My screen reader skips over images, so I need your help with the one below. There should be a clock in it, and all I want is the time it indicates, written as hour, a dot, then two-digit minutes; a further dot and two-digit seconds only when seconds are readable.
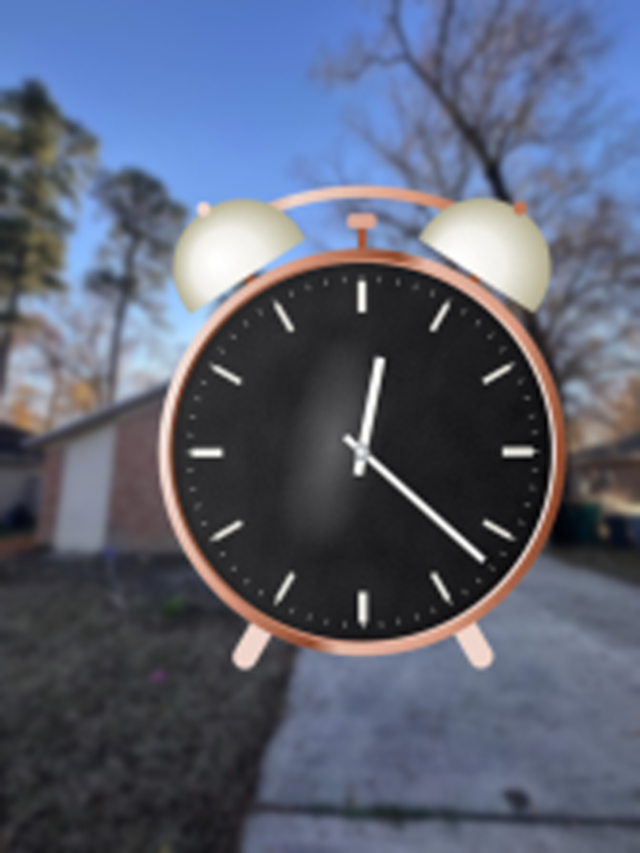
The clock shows 12.22
